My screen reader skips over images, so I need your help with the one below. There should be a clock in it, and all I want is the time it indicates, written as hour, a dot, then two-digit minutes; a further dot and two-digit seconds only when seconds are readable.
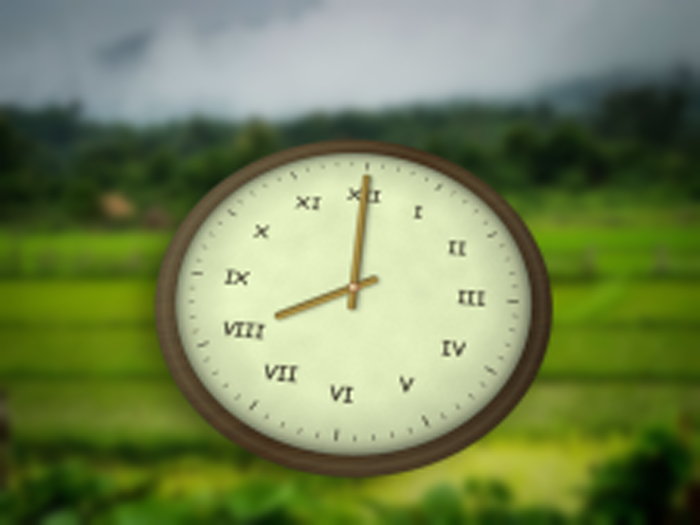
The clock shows 8.00
